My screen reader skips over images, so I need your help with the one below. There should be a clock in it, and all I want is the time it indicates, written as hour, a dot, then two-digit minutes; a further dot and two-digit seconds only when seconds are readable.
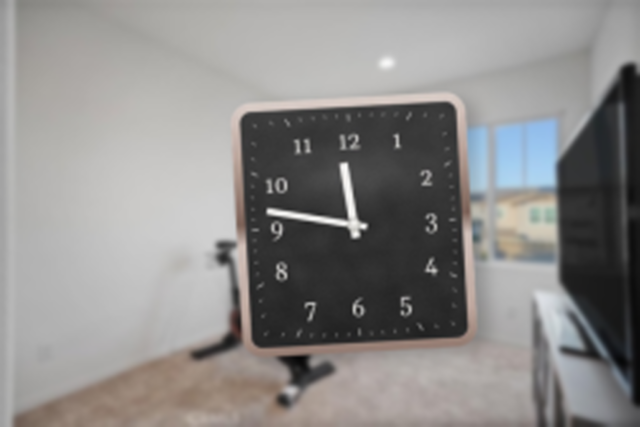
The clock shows 11.47
